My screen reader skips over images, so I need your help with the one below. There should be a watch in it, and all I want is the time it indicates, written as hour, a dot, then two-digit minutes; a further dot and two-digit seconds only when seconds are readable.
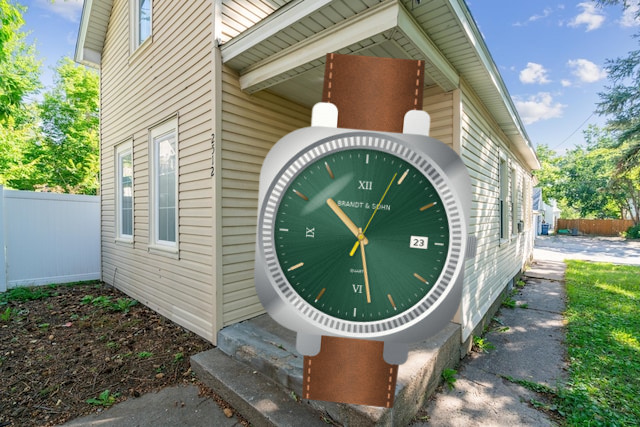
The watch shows 10.28.04
